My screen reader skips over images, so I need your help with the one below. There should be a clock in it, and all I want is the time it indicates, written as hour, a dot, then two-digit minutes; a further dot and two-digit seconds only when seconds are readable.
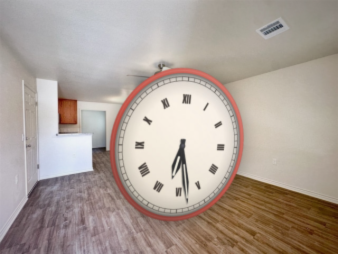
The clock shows 6.28
